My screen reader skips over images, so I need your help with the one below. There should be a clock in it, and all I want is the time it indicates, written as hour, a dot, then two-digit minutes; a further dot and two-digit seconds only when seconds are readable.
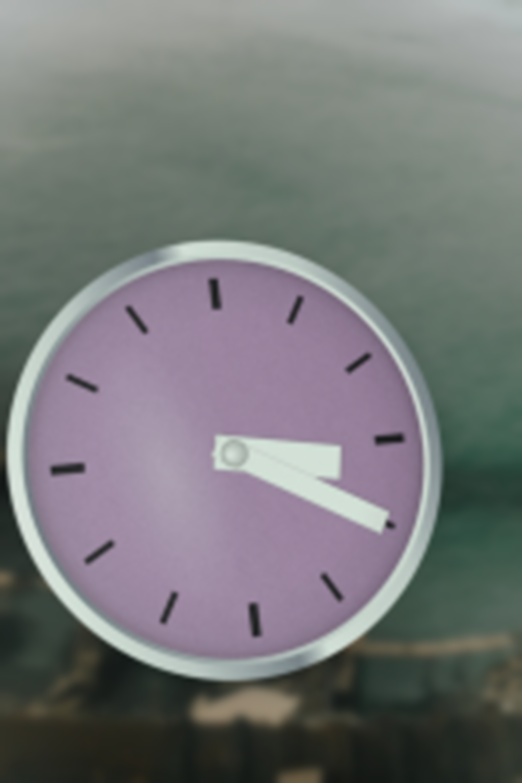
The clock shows 3.20
